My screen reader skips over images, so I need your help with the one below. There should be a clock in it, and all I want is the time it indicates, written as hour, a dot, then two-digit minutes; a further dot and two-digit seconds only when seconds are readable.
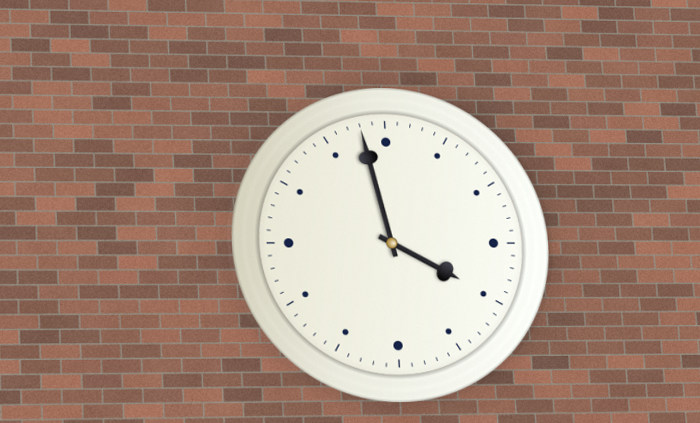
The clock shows 3.58
